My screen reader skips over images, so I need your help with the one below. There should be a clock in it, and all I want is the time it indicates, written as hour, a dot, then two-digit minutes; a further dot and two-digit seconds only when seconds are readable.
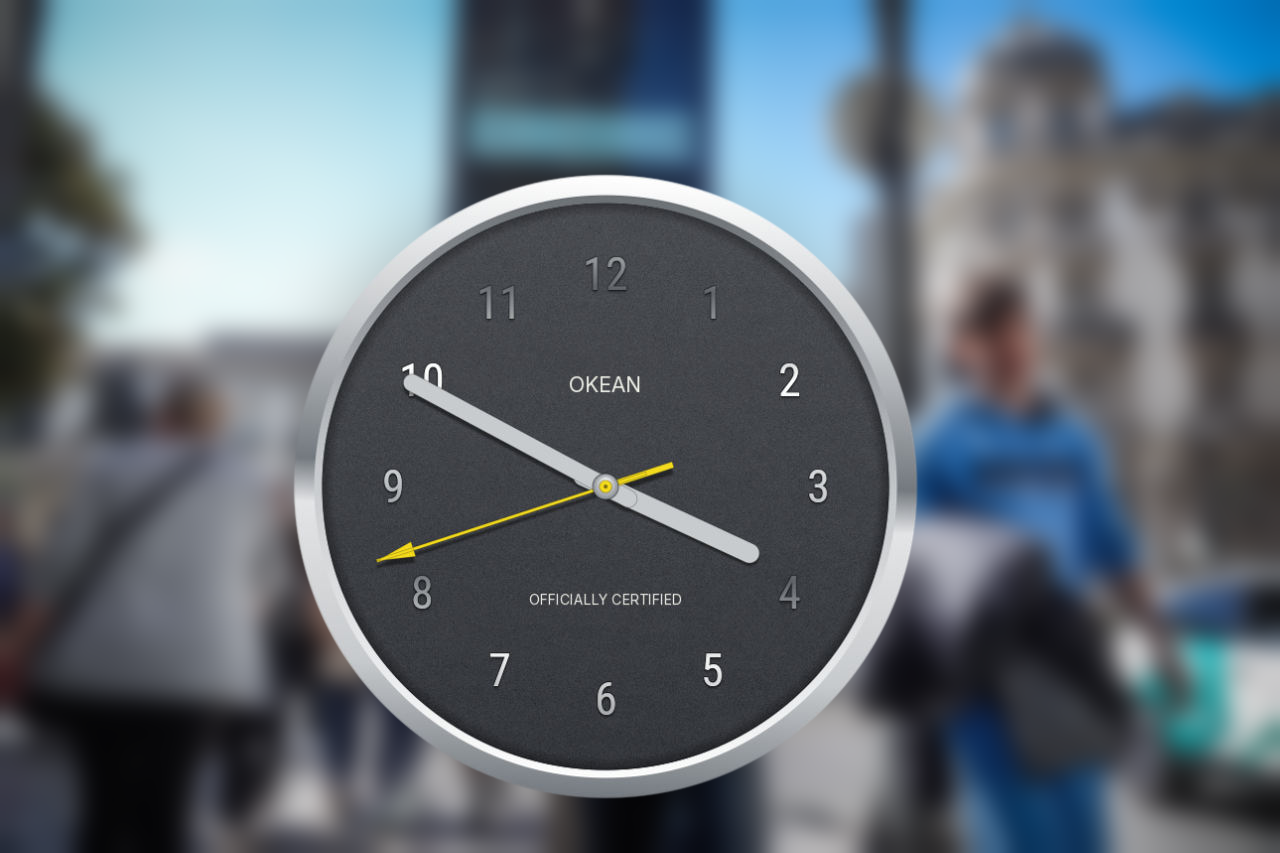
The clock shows 3.49.42
